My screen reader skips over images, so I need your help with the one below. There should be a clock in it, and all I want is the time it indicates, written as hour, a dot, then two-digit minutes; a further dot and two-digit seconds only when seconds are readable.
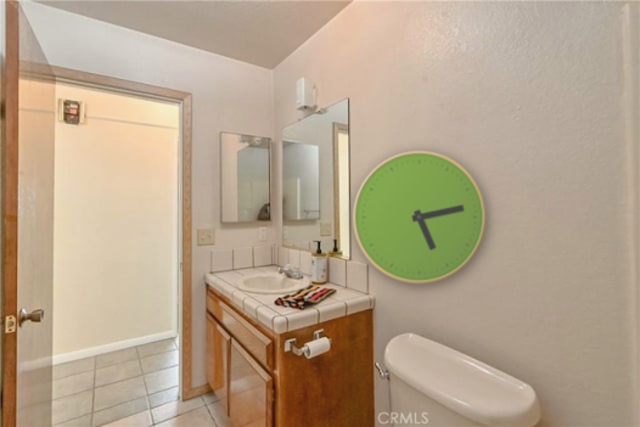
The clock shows 5.13
